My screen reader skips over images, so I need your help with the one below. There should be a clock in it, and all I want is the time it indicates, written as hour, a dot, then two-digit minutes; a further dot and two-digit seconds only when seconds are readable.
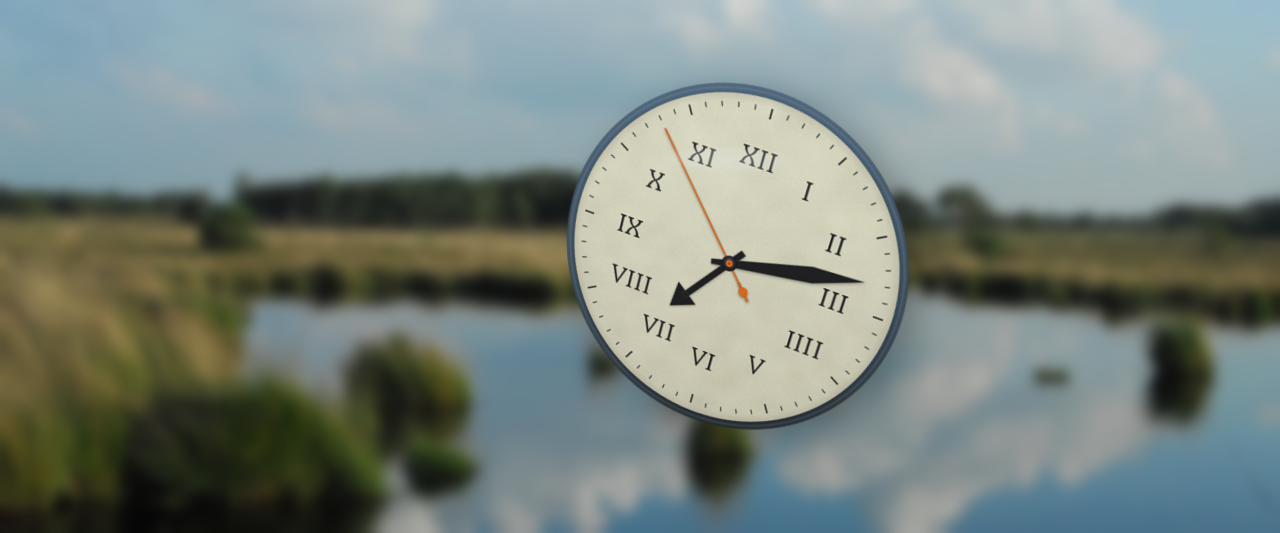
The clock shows 7.12.53
